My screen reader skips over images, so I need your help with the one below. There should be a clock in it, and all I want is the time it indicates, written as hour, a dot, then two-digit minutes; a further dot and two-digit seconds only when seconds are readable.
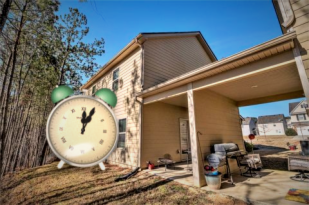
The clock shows 12.04
